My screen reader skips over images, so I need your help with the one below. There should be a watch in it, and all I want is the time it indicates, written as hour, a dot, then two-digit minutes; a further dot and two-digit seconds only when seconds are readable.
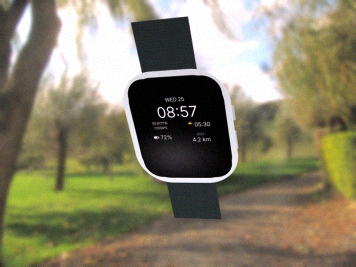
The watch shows 8.57
